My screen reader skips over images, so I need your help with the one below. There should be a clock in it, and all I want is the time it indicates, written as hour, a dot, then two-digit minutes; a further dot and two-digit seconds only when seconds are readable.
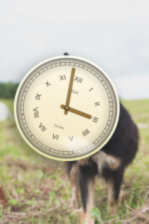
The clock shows 2.58
